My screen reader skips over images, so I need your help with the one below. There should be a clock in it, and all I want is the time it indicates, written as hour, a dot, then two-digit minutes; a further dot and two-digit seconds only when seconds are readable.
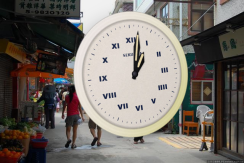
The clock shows 1.02
